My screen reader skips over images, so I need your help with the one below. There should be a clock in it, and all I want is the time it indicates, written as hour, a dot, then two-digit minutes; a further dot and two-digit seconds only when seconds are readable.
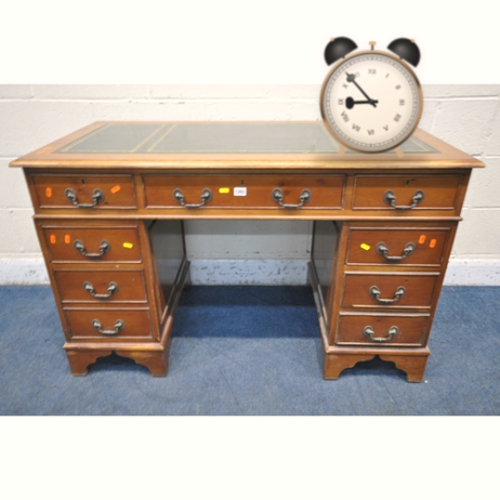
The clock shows 8.53
